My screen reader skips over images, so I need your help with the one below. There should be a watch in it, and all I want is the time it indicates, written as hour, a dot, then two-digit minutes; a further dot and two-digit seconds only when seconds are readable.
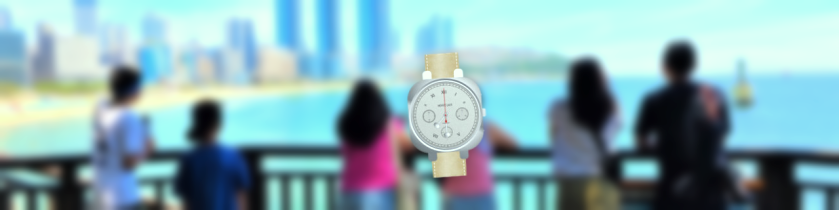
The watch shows 7.30
